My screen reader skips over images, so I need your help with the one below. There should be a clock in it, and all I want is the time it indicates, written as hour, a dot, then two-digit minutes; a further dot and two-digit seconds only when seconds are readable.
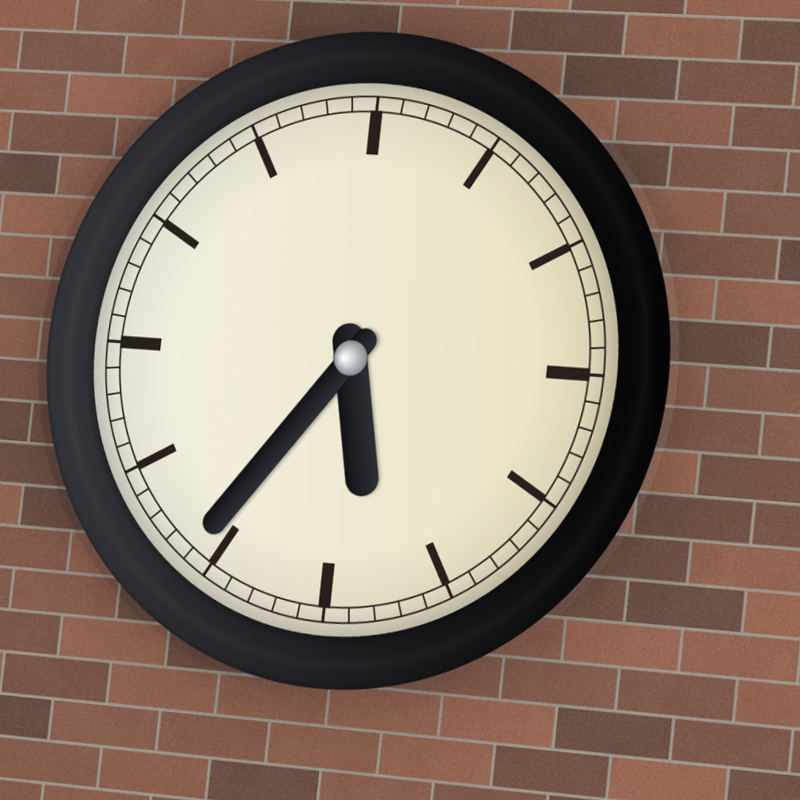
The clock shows 5.36
